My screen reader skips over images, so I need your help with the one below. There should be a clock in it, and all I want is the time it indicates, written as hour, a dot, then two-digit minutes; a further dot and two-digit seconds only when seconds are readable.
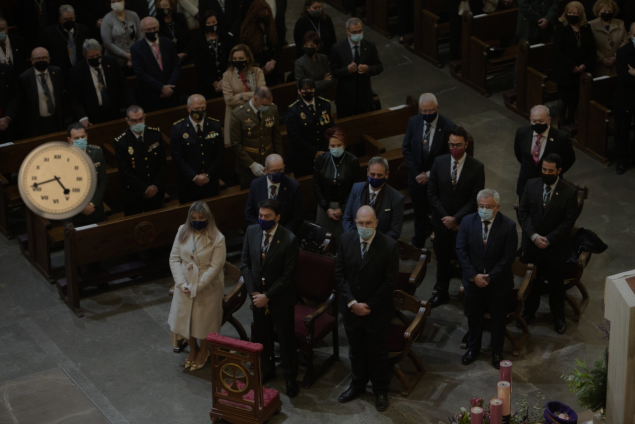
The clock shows 4.42
